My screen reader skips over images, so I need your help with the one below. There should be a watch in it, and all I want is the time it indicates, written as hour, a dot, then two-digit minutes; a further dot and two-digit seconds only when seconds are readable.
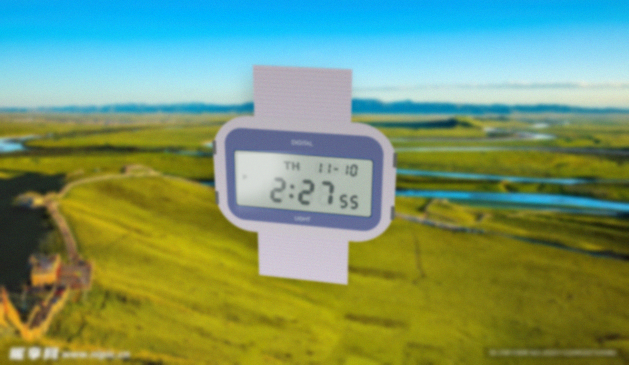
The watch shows 2.27.55
